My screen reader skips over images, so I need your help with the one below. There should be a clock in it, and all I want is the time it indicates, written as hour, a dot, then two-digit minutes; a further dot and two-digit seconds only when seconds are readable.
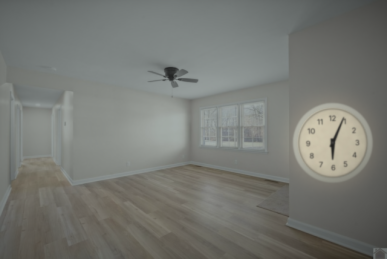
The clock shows 6.04
